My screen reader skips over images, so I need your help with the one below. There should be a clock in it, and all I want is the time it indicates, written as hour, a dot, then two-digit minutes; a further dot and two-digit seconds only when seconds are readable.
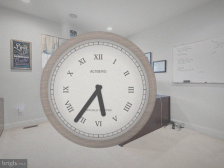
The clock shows 5.36
